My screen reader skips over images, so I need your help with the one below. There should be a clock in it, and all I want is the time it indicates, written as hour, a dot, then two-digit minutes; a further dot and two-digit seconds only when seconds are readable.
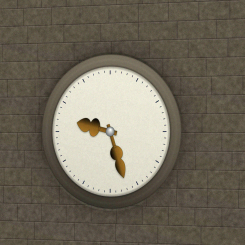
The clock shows 9.27
